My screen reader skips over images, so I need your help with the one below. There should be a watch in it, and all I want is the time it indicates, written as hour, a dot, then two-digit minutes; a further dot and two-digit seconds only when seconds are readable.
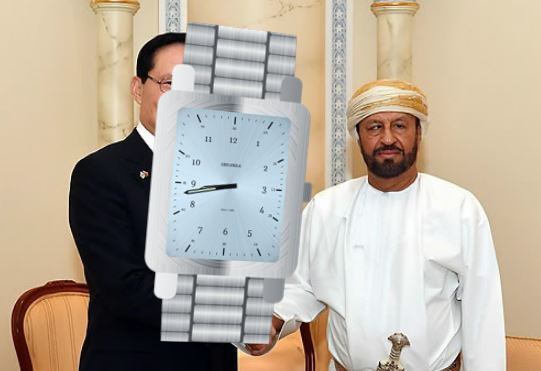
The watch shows 8.43
